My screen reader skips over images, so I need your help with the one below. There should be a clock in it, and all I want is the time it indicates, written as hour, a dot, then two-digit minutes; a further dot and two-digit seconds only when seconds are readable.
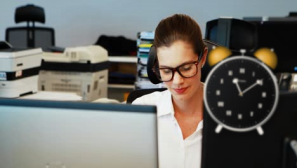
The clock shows 11.09
